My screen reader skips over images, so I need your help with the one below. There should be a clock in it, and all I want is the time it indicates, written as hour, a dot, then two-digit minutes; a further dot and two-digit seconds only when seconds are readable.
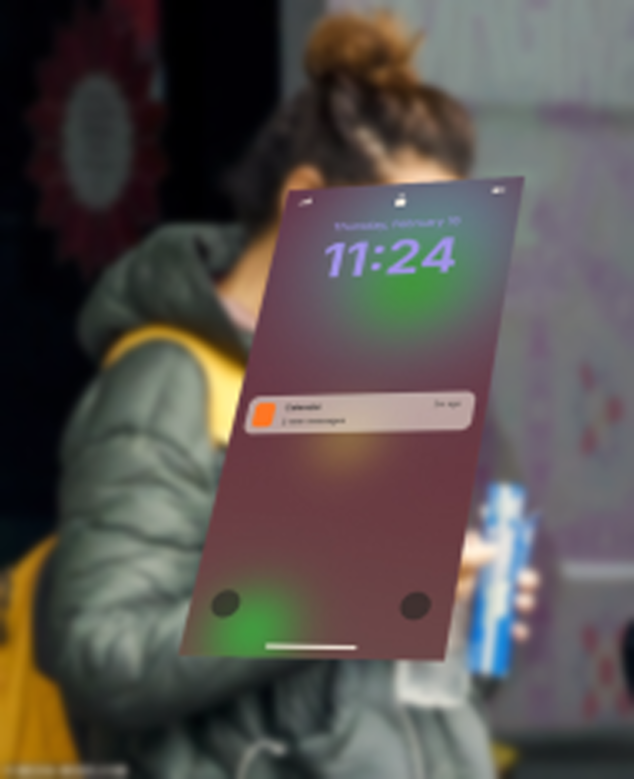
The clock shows 11.24
